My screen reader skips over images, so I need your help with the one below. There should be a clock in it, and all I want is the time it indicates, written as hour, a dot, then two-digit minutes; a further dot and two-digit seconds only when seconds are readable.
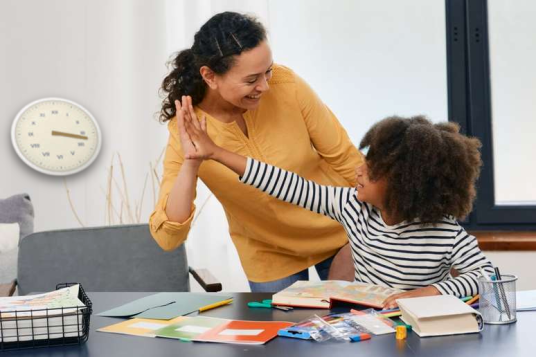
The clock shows 3.17
